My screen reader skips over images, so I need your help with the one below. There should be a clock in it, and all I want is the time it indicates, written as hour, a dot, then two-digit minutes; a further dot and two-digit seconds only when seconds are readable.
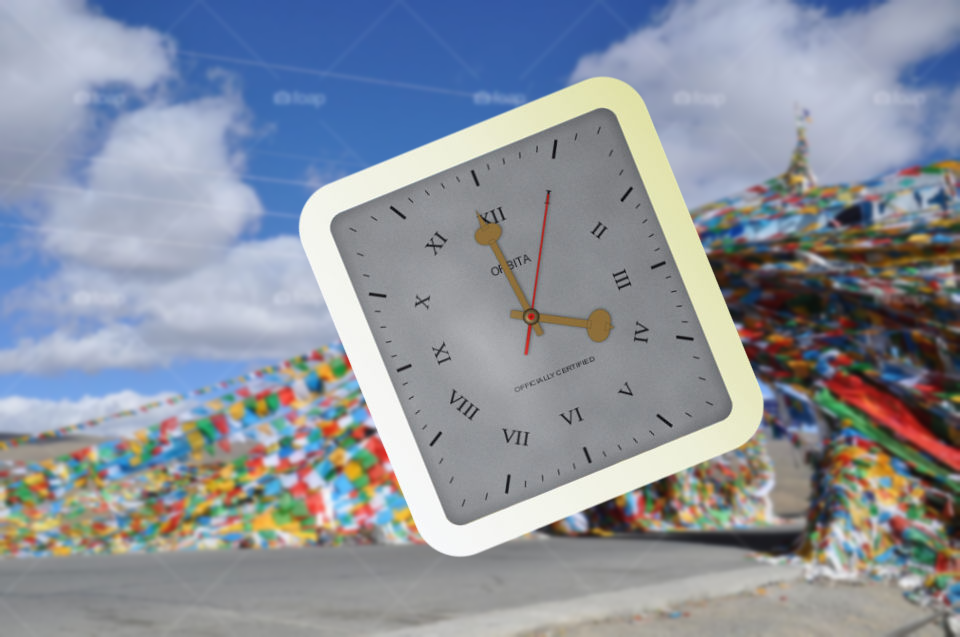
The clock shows 3.59.05
